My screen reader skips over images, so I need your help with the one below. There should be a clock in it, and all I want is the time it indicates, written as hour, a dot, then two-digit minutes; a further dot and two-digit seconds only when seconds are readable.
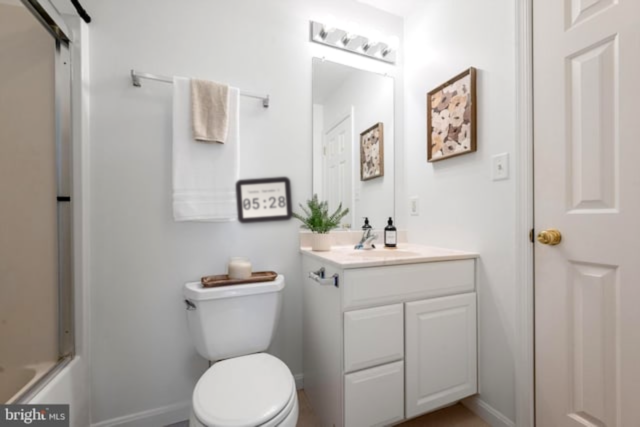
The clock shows 5.28
